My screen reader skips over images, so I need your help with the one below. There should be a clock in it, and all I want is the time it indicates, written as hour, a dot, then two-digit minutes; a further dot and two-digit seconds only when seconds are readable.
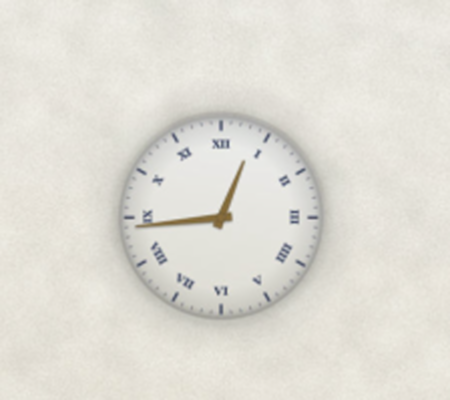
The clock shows 12.44
